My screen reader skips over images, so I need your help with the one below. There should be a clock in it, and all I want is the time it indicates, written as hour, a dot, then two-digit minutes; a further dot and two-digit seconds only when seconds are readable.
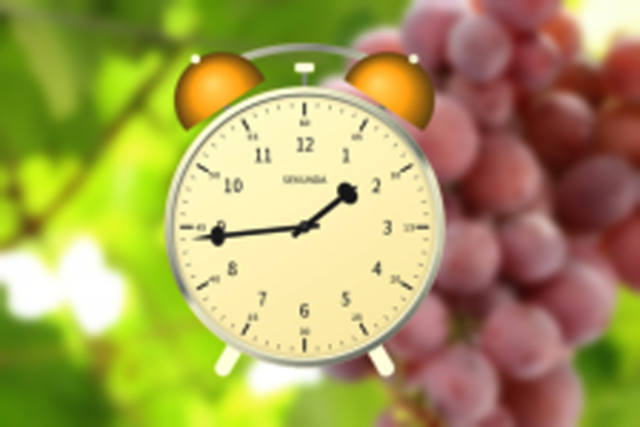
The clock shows 1.44
